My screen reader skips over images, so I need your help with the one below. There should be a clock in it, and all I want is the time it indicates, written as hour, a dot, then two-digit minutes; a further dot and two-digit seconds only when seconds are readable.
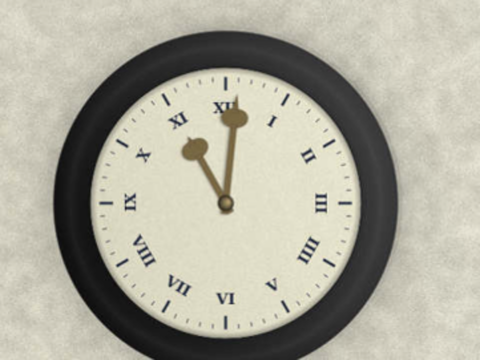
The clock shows 11.01
